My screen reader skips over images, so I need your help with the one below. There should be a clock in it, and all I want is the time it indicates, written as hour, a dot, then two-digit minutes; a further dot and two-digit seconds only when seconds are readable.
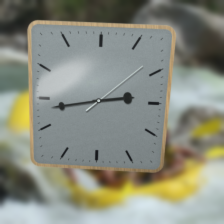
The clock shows 2.43.08
